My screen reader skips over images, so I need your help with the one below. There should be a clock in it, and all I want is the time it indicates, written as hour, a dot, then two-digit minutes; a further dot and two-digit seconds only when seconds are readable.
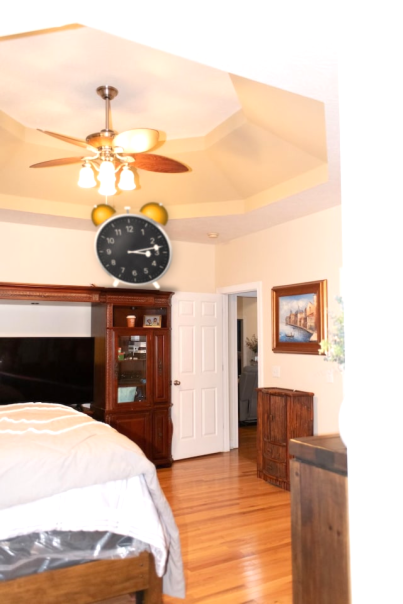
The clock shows 3.13
